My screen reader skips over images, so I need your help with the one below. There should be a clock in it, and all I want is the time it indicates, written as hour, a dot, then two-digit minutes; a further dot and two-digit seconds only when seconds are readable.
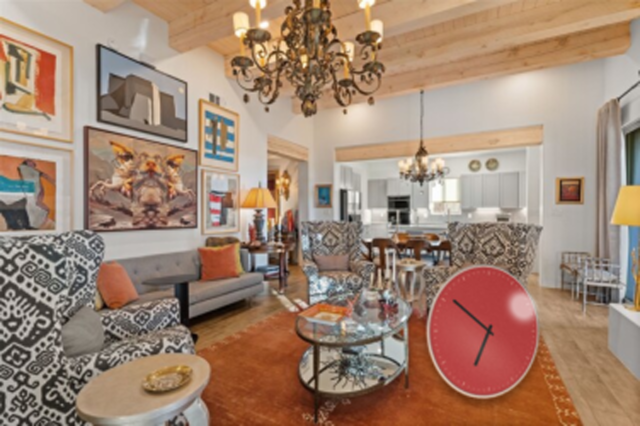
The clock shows 6.51
